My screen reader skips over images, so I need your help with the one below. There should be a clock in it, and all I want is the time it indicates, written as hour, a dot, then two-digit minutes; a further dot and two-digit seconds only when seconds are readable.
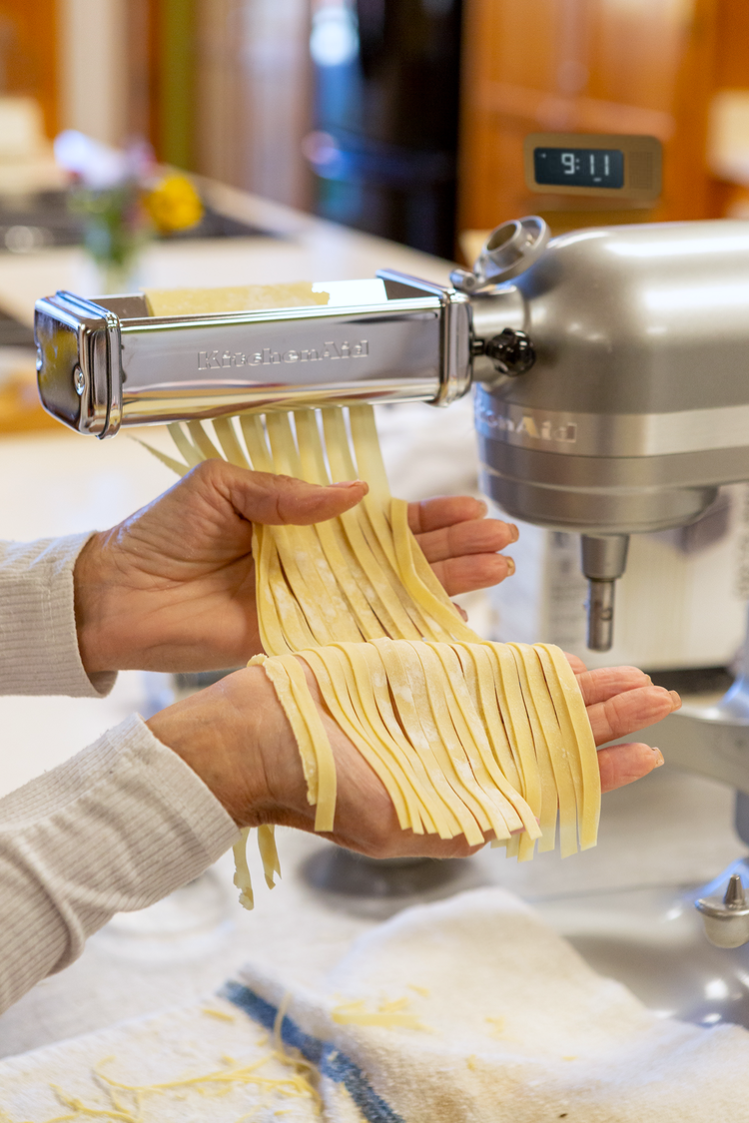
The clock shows 9.11
